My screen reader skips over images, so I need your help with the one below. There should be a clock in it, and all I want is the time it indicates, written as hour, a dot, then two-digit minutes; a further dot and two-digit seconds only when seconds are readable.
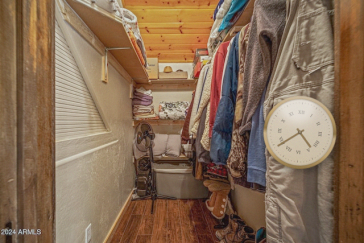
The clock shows 4.39
